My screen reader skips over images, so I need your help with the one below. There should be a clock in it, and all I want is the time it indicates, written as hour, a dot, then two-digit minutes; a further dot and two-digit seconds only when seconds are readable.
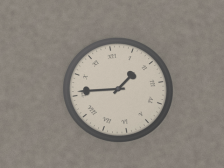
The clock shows 1.46
